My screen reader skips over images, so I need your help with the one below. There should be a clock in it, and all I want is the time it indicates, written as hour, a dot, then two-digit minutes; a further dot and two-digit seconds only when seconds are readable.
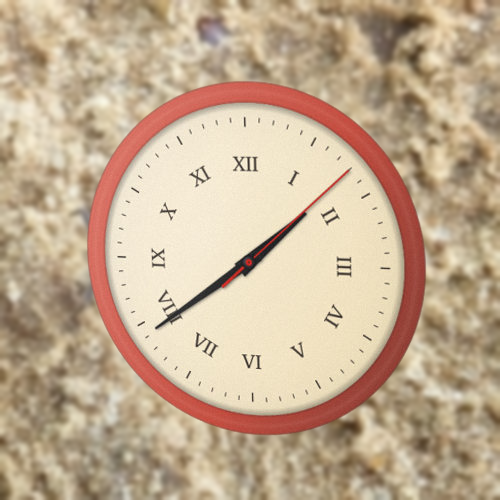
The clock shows 1.39.08
